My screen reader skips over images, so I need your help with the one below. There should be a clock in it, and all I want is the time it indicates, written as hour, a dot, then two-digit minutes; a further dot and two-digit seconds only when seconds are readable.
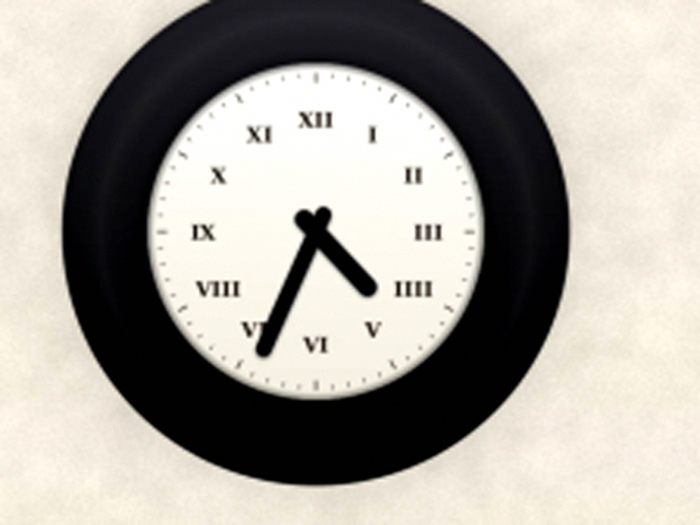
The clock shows 4.34
